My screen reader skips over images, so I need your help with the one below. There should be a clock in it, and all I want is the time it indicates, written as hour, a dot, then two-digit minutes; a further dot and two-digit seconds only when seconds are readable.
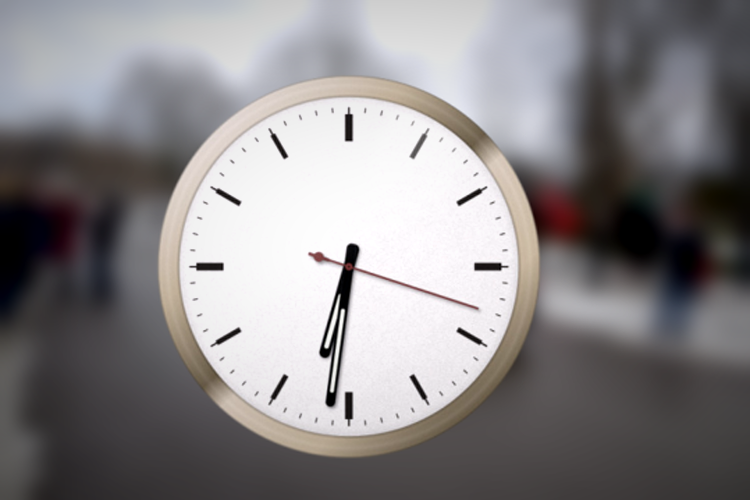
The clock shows 6.31.18
